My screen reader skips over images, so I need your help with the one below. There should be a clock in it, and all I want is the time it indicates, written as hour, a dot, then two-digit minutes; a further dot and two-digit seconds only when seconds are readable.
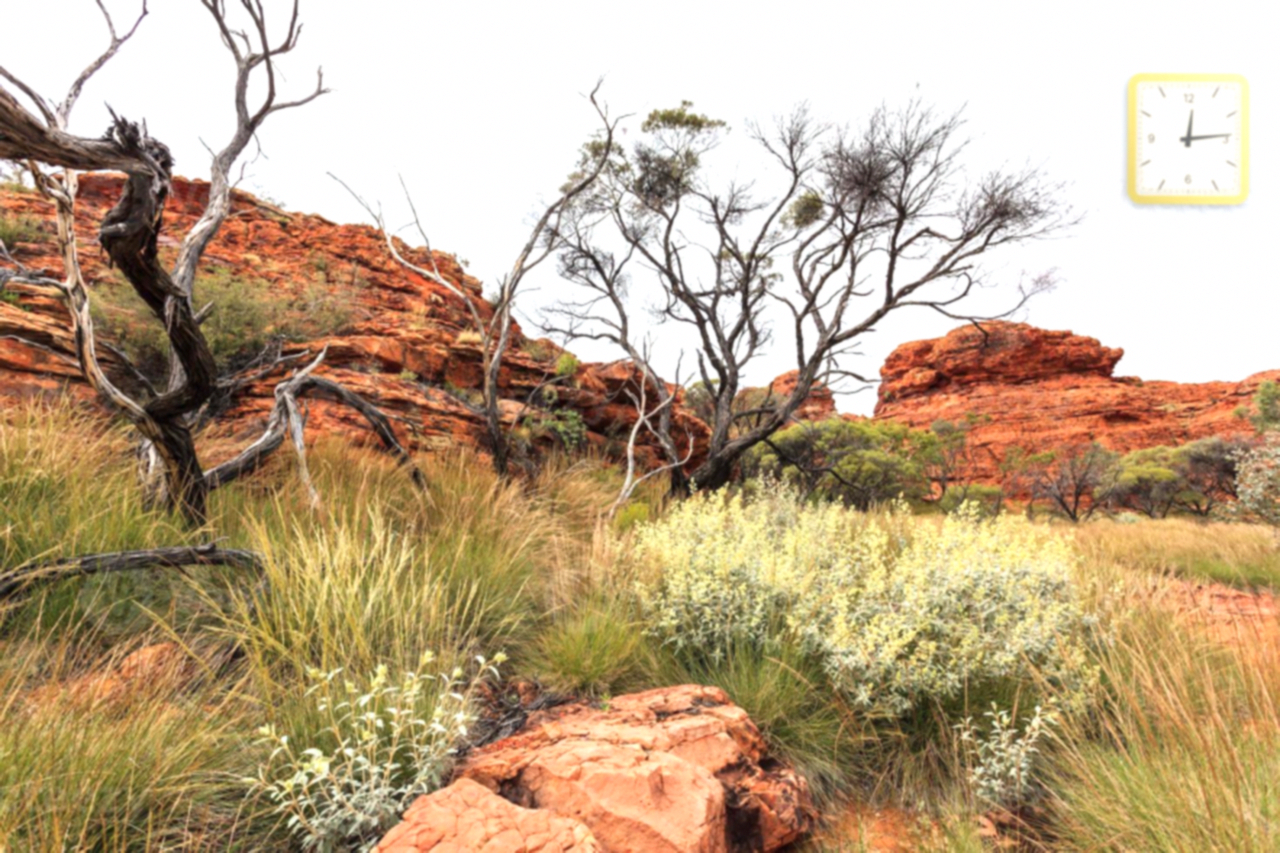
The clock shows 12.14
